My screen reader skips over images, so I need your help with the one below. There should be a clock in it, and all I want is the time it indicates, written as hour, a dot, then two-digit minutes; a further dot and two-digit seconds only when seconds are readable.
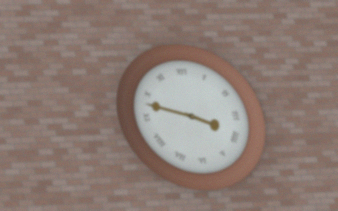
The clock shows 3.48
